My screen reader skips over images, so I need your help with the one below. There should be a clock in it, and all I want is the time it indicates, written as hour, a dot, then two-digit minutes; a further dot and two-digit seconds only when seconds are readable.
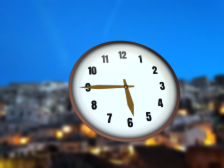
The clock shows 5.45
